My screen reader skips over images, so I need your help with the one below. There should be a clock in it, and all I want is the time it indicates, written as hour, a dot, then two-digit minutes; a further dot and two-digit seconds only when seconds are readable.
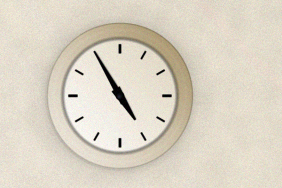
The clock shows 4.55
